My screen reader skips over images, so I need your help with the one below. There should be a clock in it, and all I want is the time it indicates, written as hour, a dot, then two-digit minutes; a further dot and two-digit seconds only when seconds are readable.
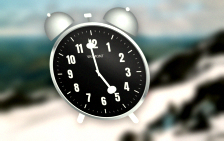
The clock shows 4.59
